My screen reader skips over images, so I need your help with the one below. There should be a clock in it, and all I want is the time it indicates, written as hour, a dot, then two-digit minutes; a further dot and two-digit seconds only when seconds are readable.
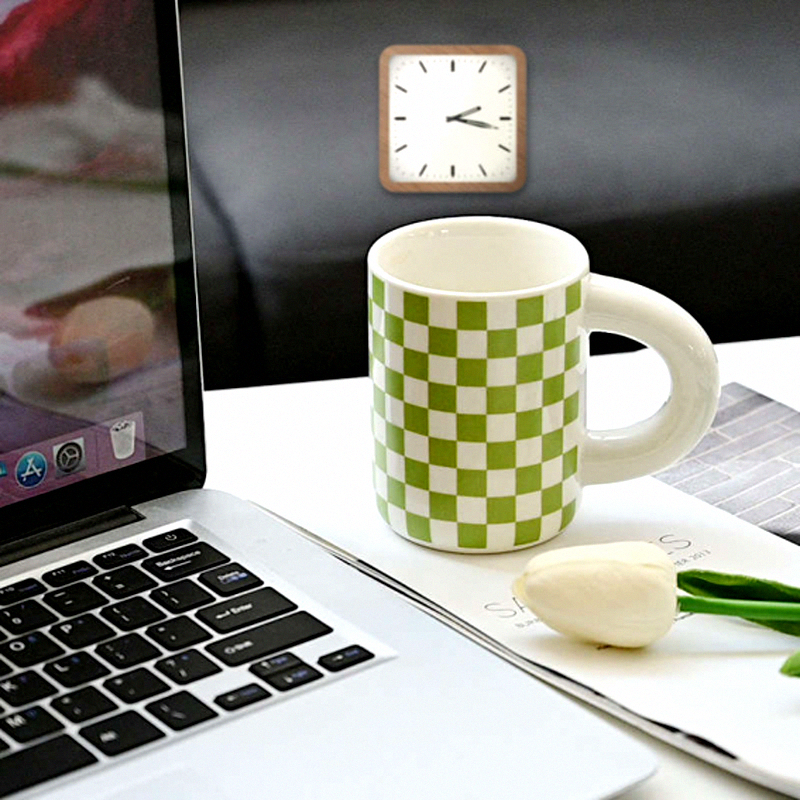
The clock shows 2.17
